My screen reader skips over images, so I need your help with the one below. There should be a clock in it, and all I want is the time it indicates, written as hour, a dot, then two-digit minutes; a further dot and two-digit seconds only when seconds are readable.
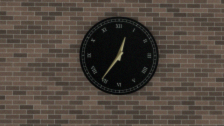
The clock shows 12.36
